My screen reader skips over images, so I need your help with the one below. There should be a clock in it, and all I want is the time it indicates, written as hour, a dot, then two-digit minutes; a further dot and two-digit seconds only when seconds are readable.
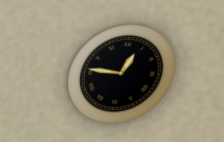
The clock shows 12.46
